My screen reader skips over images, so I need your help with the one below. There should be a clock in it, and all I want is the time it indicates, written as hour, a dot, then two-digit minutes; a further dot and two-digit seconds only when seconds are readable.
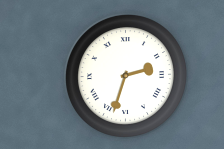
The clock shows 2.33
